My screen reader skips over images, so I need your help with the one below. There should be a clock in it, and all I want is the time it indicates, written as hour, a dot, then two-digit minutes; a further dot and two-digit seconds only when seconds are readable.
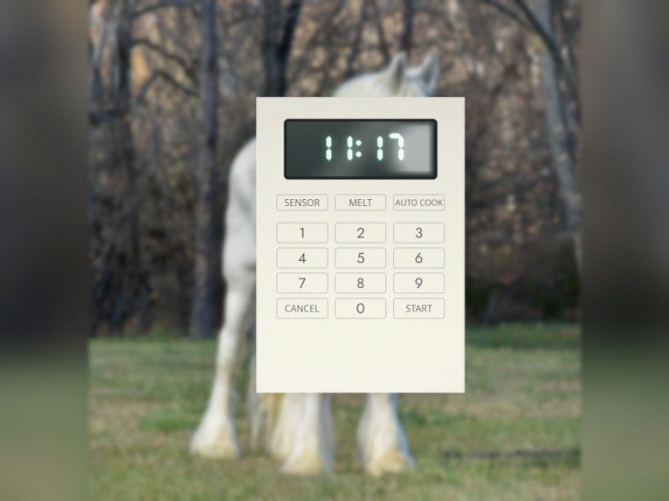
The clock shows 11.17
